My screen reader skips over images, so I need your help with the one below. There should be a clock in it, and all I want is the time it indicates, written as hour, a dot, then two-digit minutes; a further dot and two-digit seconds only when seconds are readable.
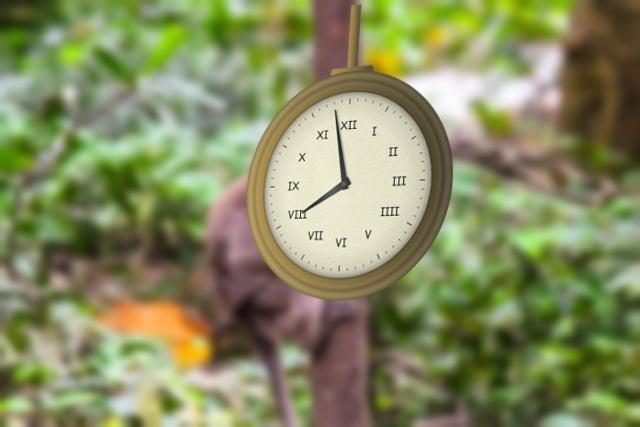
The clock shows 7.58
